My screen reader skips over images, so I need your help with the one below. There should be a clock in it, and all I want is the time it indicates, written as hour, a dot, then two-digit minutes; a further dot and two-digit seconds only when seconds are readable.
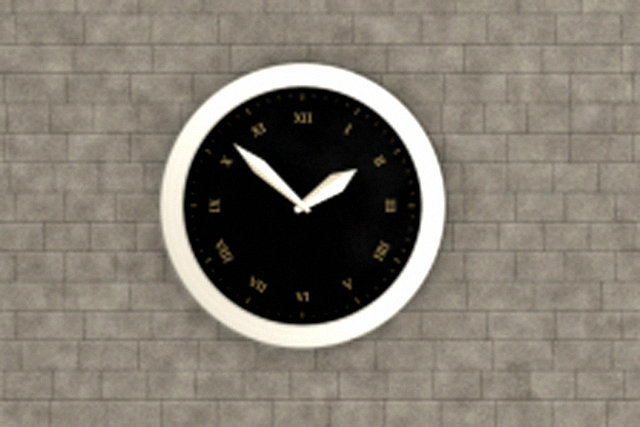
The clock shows 1.52
